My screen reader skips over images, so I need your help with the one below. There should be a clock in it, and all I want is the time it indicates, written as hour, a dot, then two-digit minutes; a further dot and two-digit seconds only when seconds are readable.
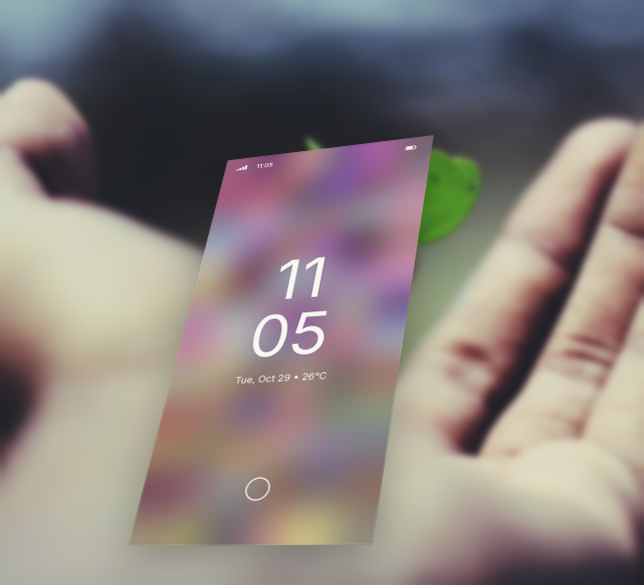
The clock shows 11.05
